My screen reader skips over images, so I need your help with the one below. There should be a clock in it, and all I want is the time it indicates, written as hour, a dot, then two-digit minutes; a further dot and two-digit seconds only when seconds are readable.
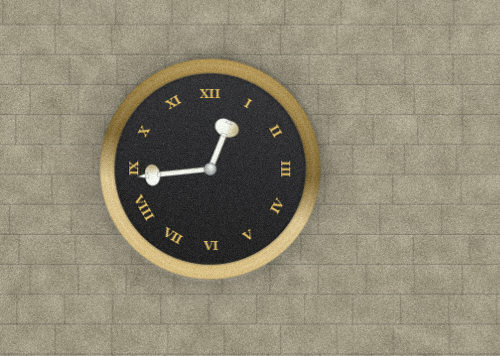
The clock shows 12.44
